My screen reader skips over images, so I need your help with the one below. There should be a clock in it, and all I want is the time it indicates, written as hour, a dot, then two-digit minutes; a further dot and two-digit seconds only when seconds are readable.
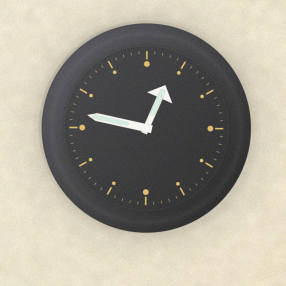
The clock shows 12.47
